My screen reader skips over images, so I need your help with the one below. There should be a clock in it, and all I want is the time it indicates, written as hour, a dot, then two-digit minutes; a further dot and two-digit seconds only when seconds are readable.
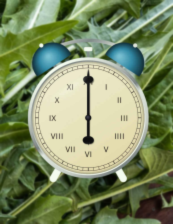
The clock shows 6.00
